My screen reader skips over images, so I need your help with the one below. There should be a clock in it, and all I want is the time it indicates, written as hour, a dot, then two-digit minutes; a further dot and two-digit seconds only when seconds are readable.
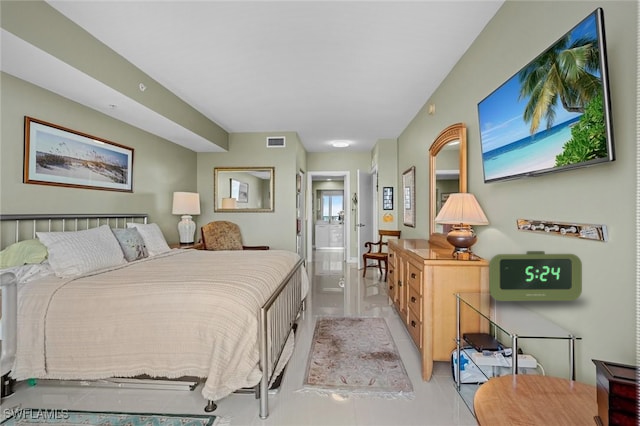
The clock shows 5.24
